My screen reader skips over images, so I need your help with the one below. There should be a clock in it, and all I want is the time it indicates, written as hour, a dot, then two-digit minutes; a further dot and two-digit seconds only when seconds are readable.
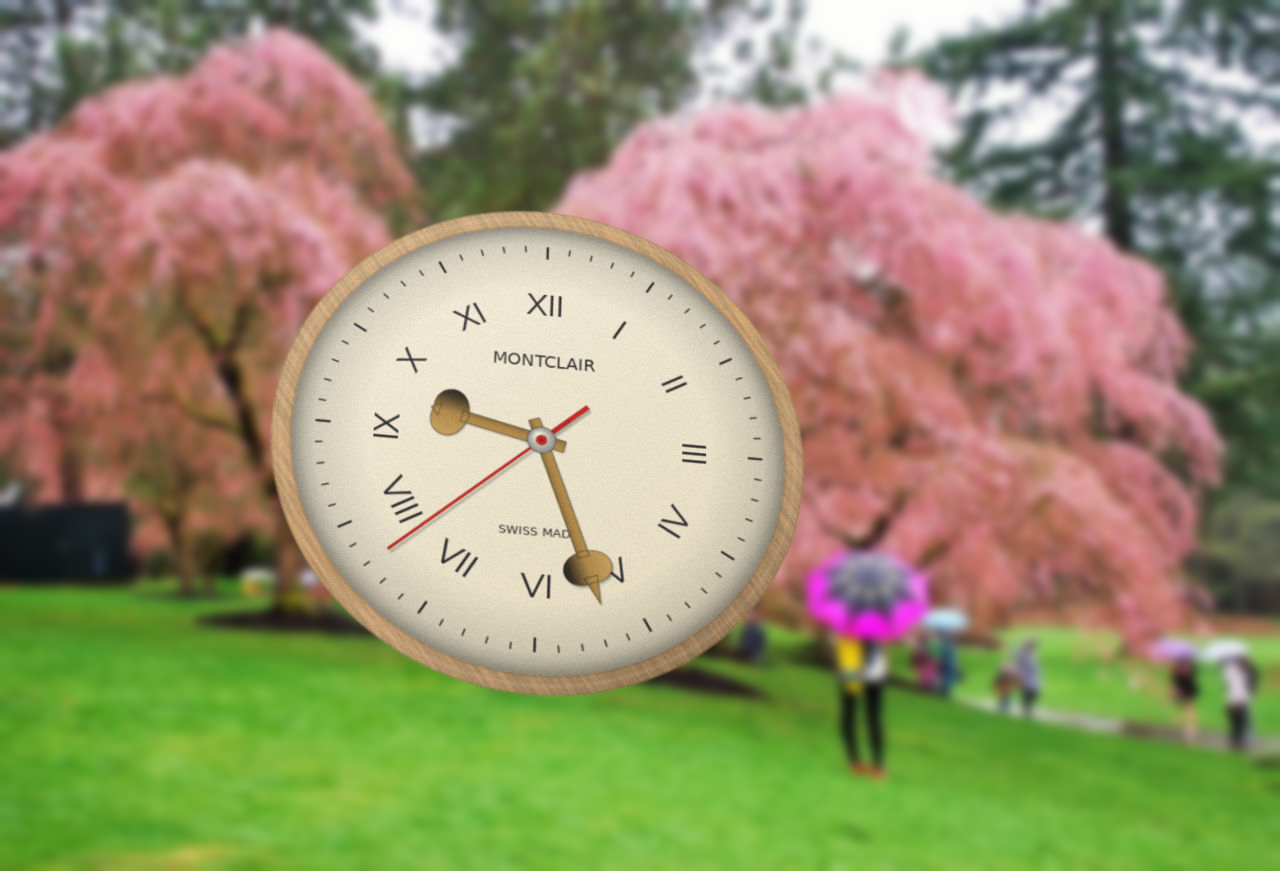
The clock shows 9.26.38
